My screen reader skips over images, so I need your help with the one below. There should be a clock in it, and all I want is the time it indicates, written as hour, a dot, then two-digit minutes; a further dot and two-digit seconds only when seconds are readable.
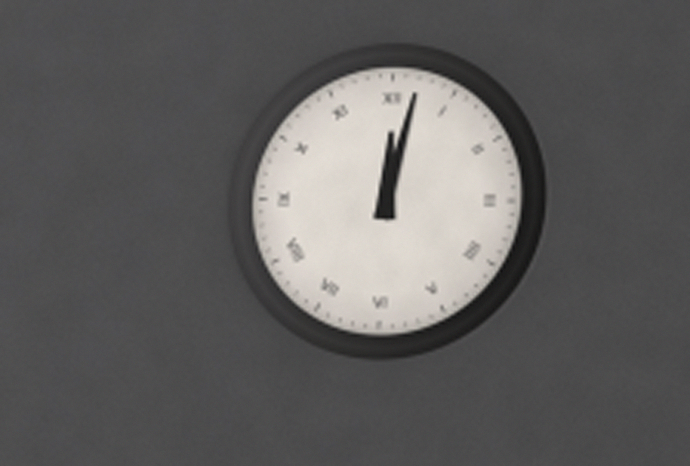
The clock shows 12.02
